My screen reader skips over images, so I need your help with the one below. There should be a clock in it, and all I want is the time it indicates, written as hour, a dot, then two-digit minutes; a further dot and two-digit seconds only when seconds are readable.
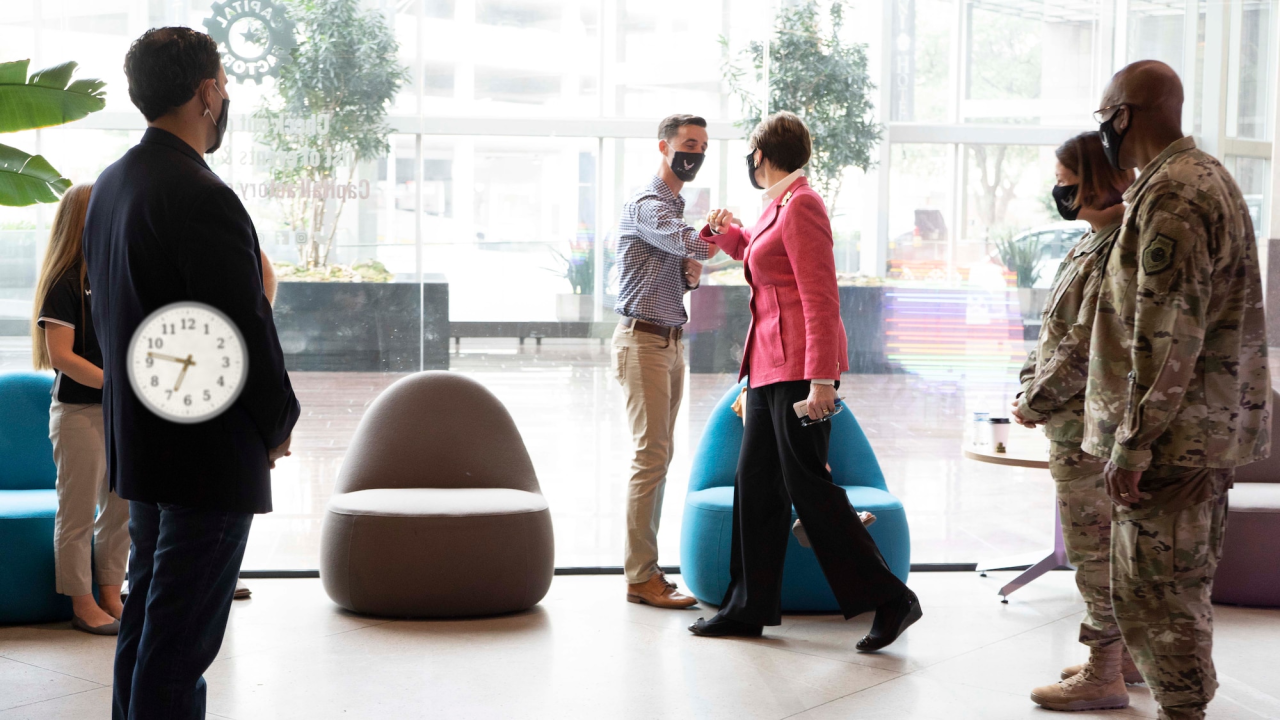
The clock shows 6.47
